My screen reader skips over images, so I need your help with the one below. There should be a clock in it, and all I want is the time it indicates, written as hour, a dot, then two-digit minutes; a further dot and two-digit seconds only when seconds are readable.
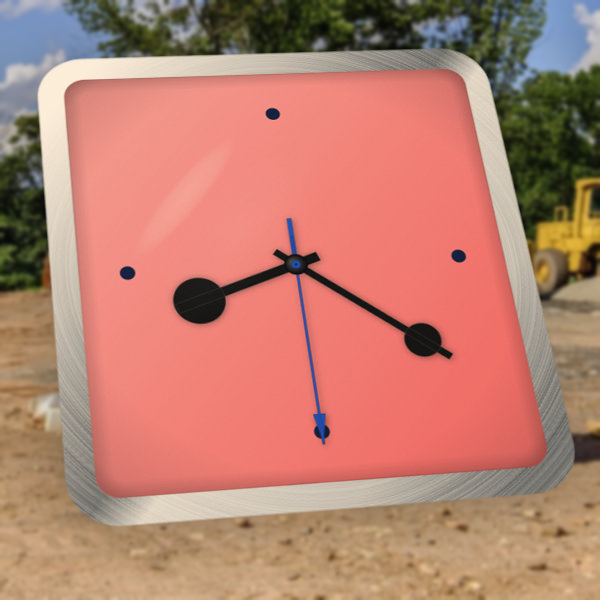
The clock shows 8.21.30
